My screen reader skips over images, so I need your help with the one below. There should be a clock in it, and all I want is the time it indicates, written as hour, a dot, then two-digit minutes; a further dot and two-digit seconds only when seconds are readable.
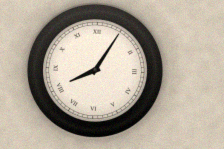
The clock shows 8.05
